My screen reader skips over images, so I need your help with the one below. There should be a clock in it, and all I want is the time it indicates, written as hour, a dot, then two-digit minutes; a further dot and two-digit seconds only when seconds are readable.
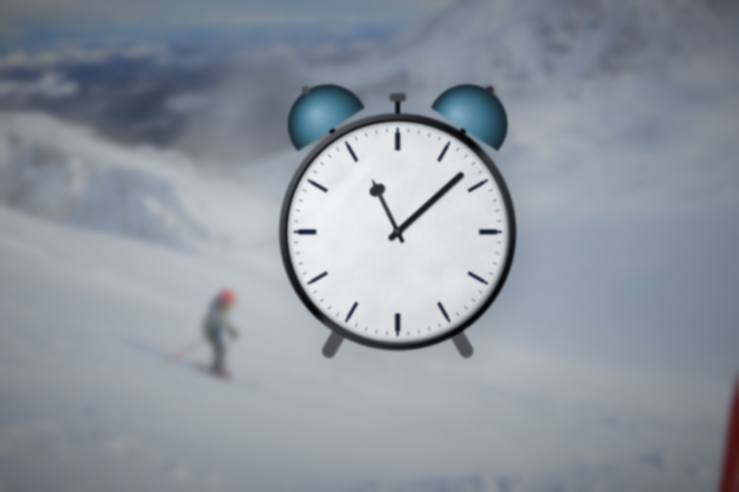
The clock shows 11.08
